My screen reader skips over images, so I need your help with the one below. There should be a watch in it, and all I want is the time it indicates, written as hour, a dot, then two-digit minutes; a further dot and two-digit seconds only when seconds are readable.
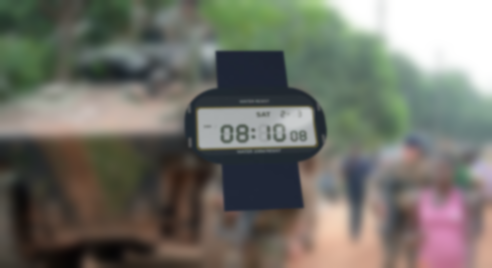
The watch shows 8.10
